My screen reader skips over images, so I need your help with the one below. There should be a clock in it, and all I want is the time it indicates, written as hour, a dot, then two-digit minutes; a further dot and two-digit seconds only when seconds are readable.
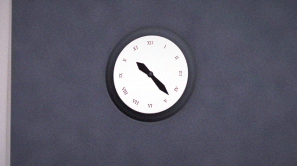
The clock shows 10.23
